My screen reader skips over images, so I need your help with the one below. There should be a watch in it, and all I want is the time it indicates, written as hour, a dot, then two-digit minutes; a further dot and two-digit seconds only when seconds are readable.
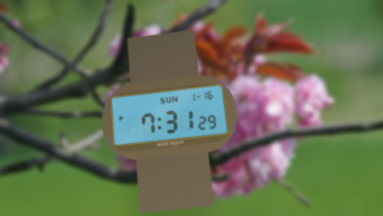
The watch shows 7.31.29
